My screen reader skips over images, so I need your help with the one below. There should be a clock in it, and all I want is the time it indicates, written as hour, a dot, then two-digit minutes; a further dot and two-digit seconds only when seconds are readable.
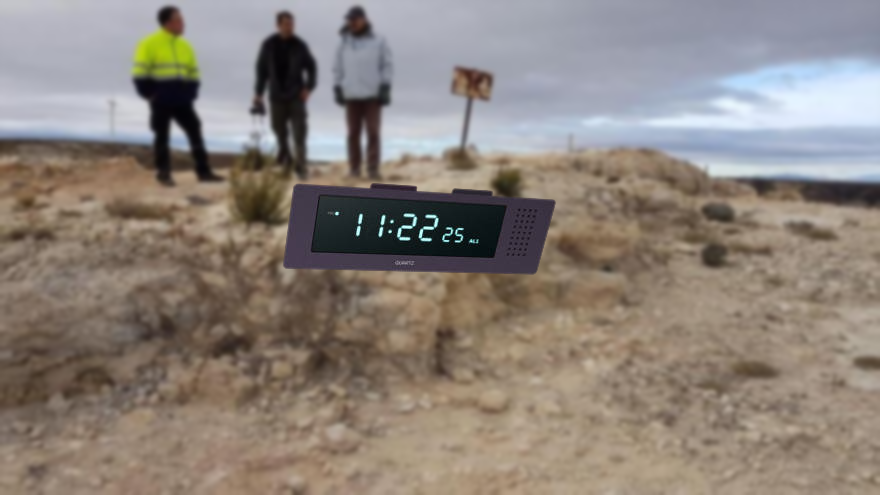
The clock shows 11.22.25
